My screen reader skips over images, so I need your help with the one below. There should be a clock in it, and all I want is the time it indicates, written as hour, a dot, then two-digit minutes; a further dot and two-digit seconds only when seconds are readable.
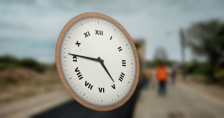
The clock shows 4.46
